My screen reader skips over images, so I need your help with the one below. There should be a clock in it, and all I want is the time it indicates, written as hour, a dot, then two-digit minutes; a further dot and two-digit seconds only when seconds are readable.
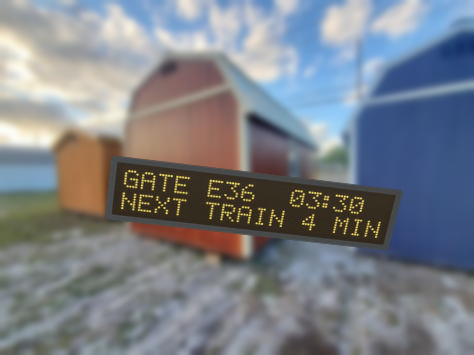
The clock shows 3.30
